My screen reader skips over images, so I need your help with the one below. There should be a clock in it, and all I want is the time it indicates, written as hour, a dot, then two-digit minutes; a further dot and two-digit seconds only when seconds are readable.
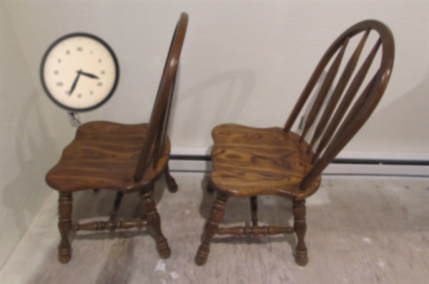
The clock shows 3.34
